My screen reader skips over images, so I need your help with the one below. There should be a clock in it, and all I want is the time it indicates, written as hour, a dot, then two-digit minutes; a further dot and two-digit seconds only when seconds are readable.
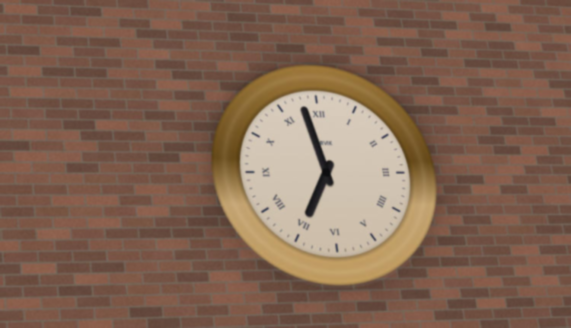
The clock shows 6.58
